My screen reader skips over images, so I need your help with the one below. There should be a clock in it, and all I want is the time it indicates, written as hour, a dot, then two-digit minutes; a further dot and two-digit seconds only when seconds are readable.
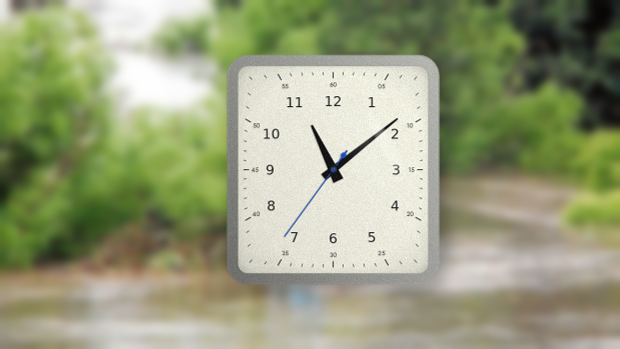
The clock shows 11.08.36
